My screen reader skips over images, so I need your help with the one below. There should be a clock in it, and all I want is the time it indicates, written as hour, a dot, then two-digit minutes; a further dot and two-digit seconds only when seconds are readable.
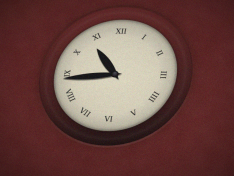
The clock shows 10.44
